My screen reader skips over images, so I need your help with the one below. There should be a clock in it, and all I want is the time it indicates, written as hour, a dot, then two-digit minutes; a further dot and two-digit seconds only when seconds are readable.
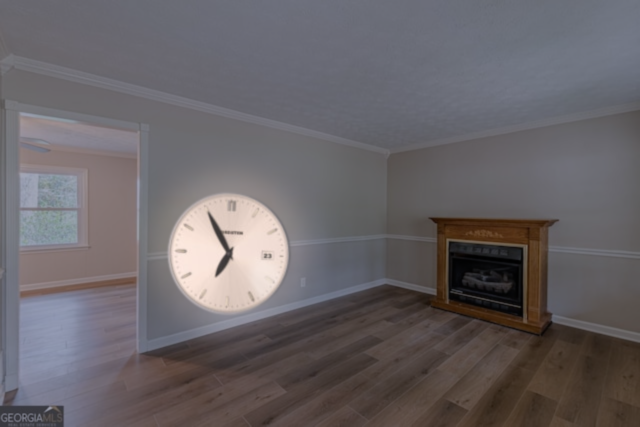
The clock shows 6.55
